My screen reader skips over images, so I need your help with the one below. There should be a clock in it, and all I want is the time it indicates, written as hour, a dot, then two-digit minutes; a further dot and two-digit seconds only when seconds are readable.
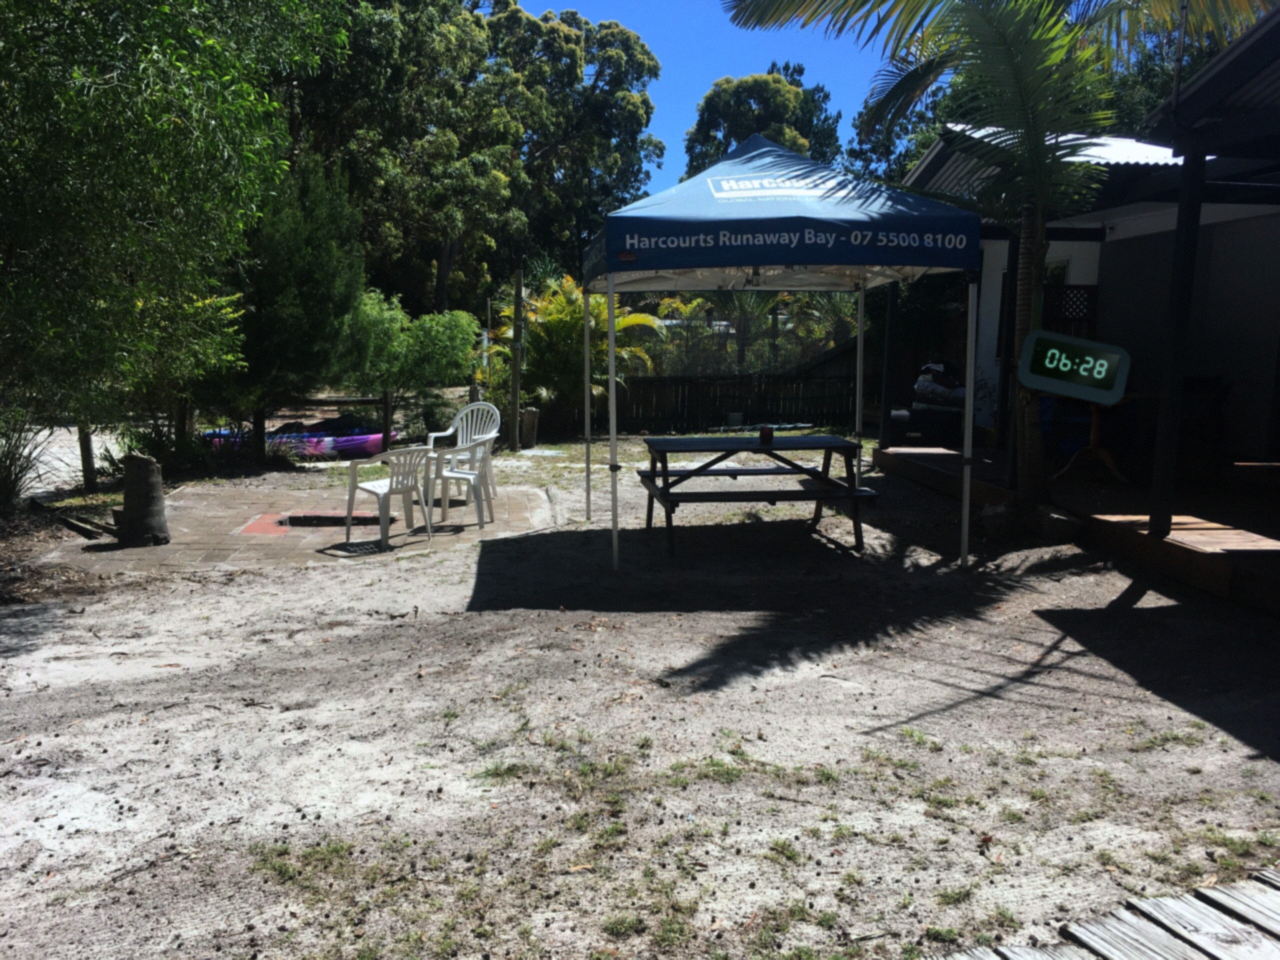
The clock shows 6.28
